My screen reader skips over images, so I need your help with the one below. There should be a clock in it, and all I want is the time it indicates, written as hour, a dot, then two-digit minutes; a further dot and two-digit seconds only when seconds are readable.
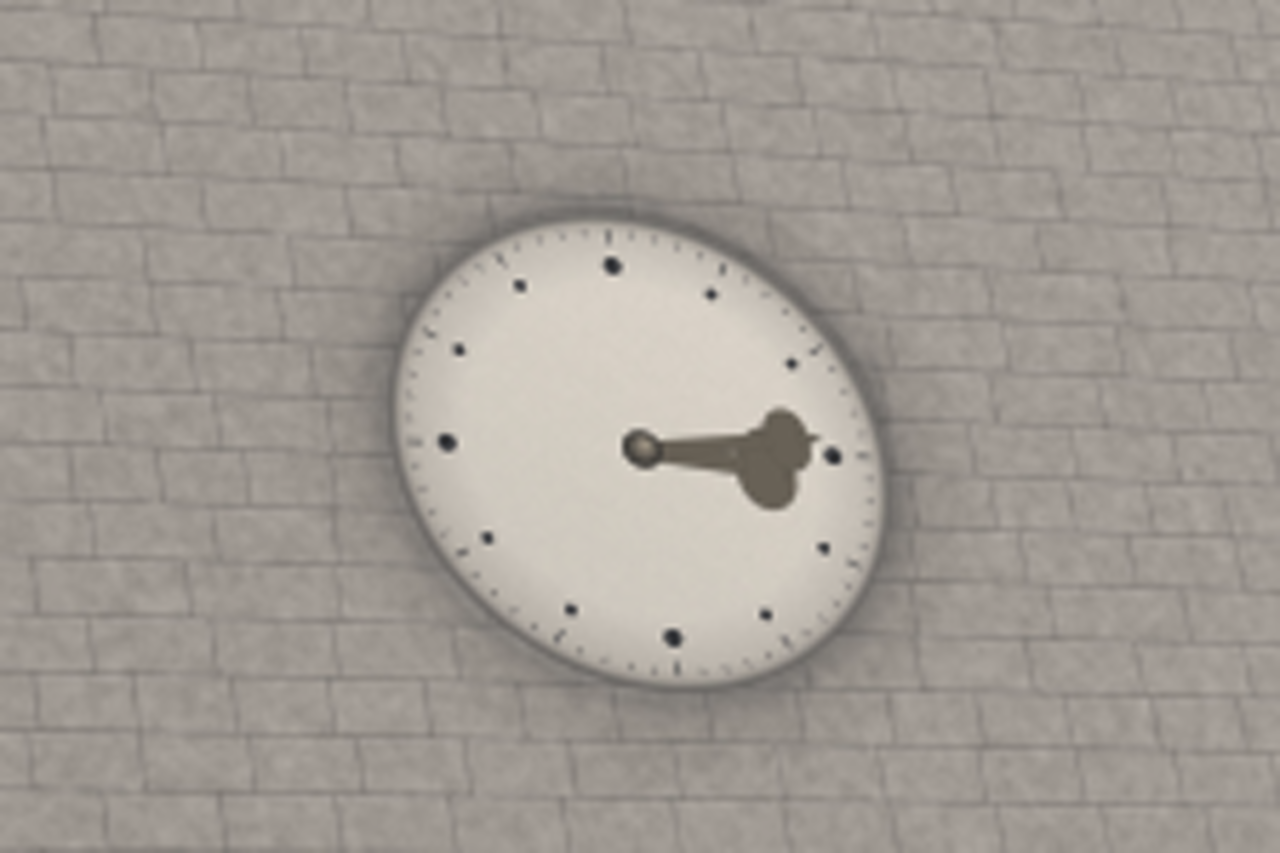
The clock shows 3.14
